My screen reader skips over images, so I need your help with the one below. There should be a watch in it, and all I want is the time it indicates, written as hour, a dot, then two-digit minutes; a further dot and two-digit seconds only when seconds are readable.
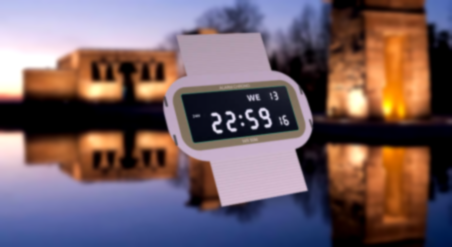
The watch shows 22.59.16
